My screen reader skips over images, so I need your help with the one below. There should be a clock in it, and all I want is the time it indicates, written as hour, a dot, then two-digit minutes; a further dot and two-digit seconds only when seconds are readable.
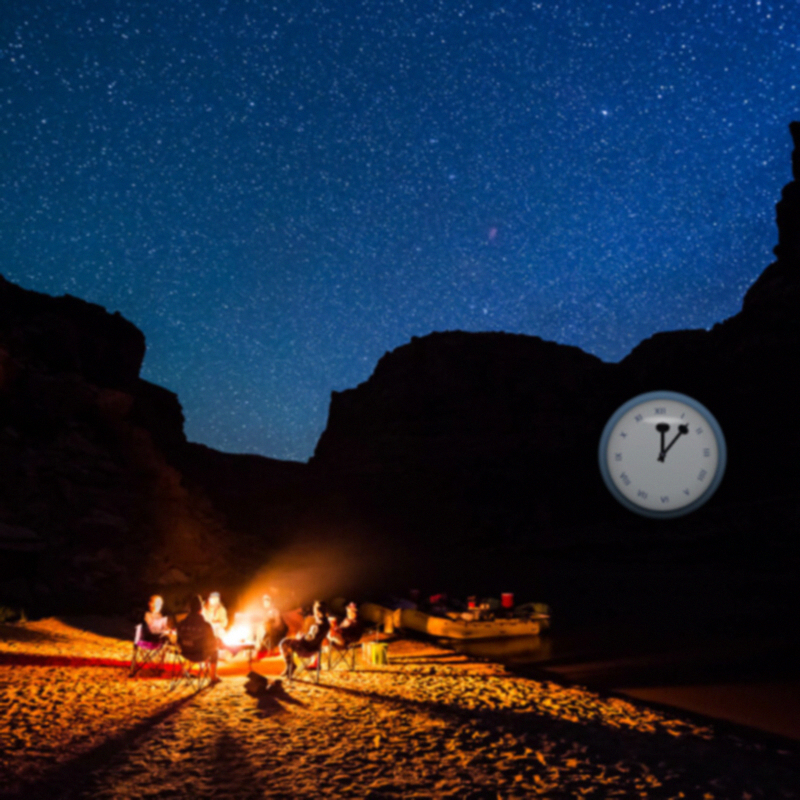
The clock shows 12.07
